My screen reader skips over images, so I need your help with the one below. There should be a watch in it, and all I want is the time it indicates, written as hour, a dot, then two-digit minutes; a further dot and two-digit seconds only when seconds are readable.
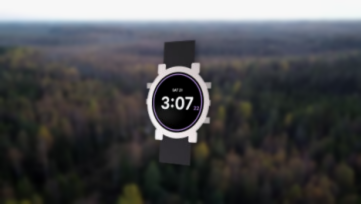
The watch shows 3.07
